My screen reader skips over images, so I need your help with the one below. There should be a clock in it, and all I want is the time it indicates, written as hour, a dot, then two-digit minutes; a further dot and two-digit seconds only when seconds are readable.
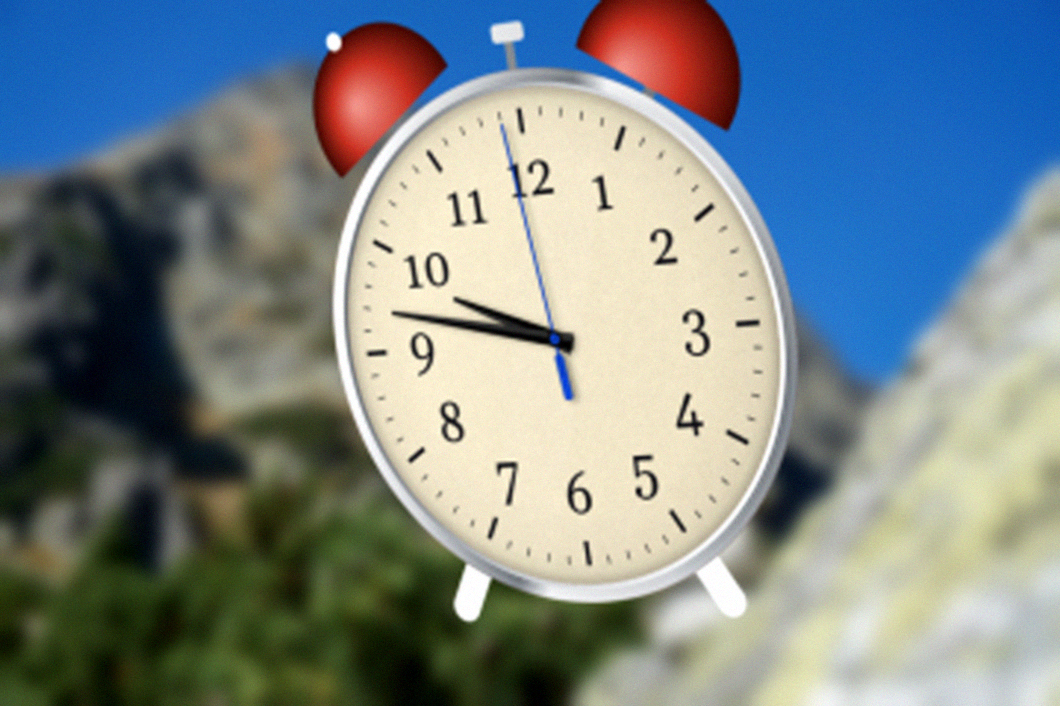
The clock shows 9.46.59
